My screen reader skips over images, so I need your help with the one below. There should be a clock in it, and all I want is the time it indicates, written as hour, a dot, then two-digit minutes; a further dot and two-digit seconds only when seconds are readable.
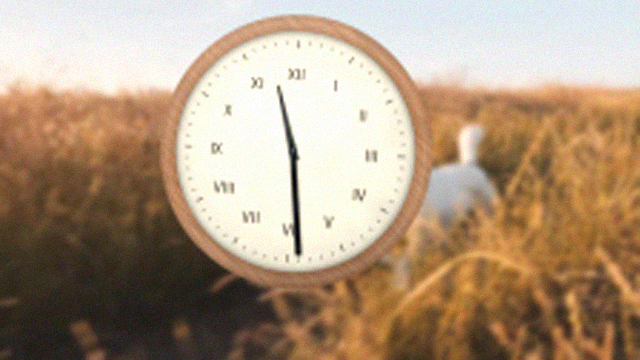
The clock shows 11.29
